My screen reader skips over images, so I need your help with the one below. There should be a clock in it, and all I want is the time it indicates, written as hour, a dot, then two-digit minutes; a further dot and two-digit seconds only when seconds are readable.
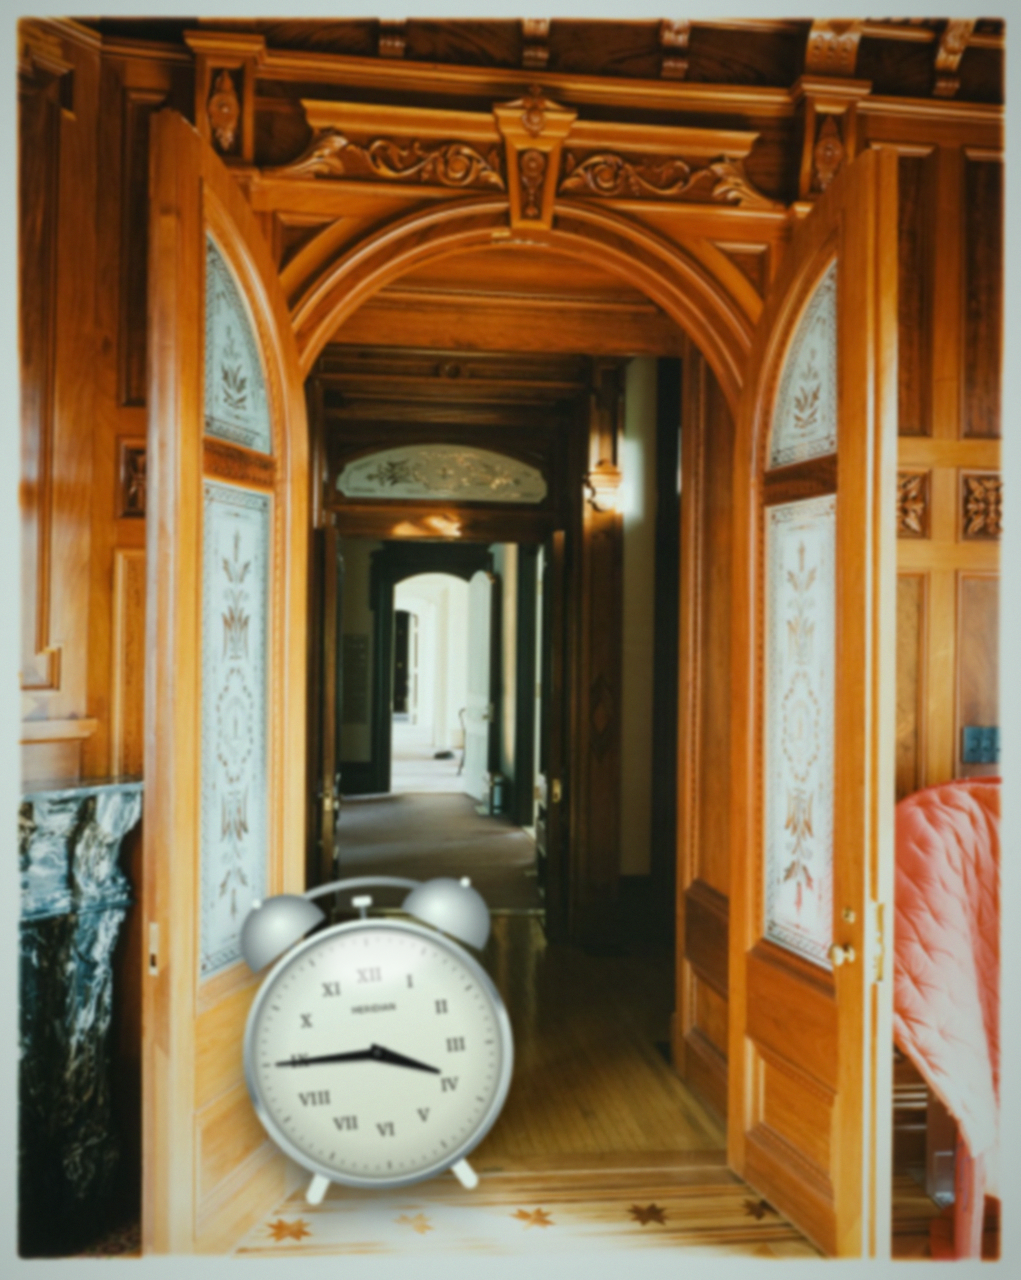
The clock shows 3.45
